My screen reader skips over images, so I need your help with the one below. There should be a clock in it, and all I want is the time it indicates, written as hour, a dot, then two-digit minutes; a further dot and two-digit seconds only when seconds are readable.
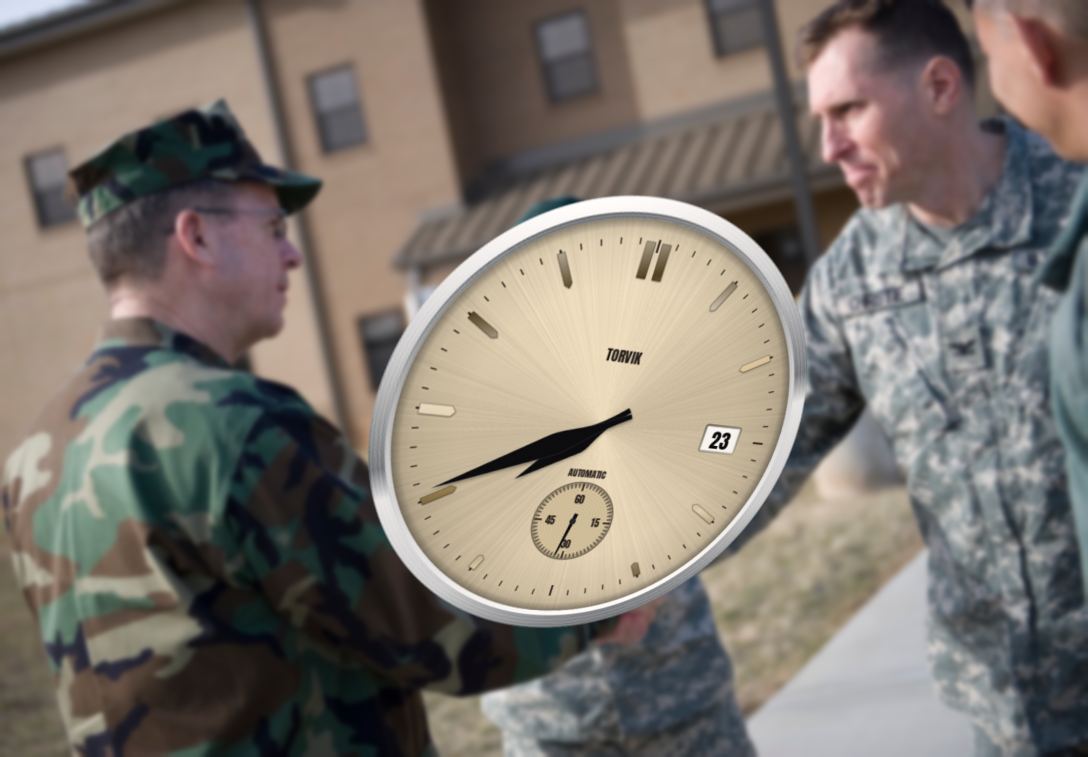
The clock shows 7.40.32
